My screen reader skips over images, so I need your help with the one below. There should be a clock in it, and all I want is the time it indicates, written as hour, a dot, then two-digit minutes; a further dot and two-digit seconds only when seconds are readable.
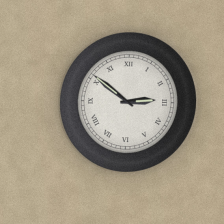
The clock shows 2.51
